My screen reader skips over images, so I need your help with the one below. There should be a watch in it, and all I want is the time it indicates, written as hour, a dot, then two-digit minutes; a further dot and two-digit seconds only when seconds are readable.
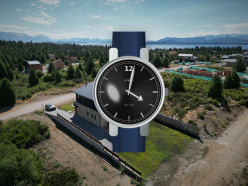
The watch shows 4.02
